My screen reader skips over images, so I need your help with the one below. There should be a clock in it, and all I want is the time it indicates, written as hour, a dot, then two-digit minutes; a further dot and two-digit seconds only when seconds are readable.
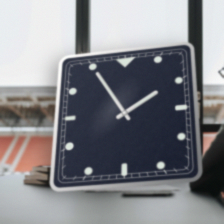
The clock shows 1.55
